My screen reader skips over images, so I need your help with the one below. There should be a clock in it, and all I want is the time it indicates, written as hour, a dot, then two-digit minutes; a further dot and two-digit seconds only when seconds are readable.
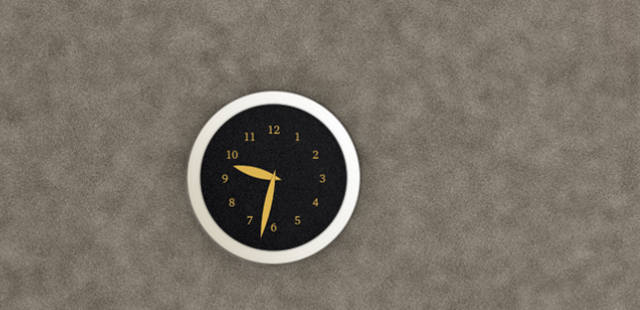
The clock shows 9.32
